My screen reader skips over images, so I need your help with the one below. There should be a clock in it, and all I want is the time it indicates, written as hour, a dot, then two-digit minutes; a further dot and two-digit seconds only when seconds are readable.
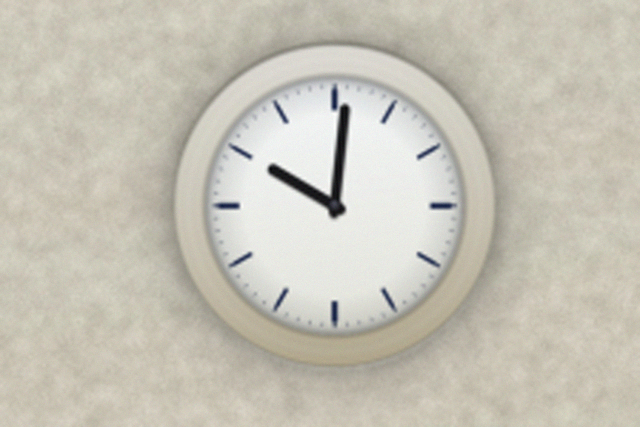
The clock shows 10.01
